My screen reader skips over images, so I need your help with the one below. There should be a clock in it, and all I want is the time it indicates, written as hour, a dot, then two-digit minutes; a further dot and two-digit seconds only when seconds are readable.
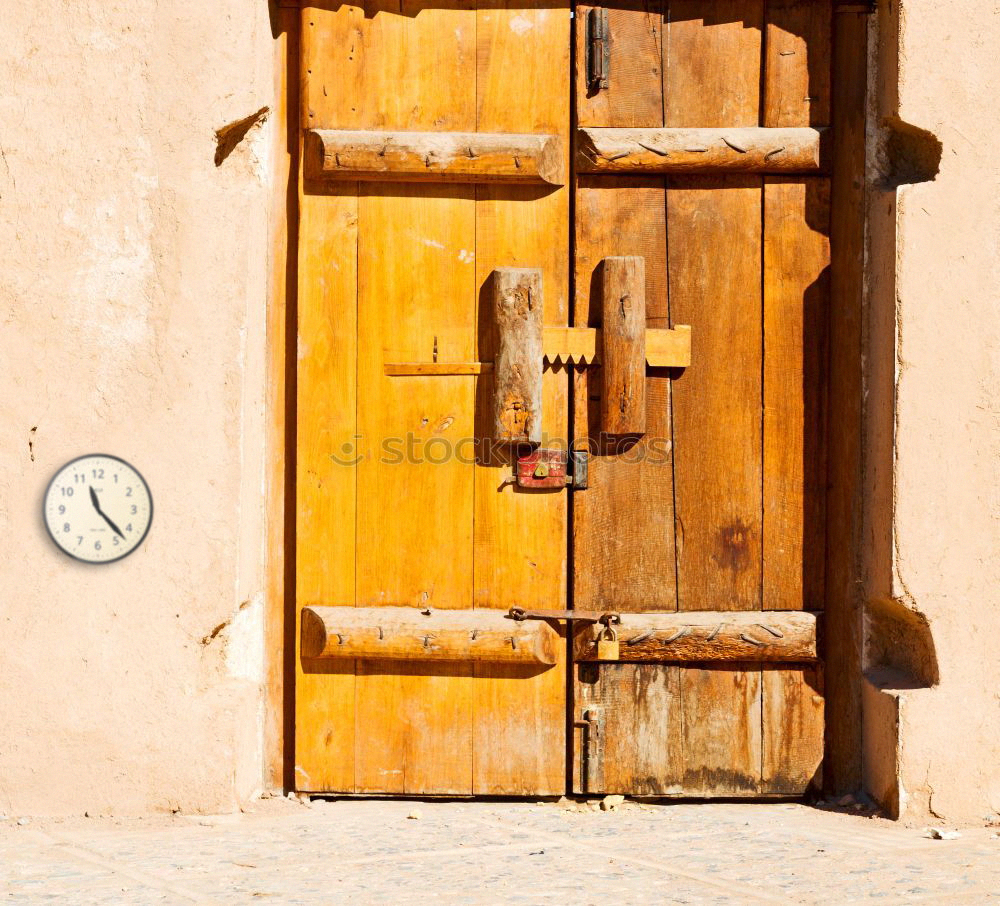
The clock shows 11.23
